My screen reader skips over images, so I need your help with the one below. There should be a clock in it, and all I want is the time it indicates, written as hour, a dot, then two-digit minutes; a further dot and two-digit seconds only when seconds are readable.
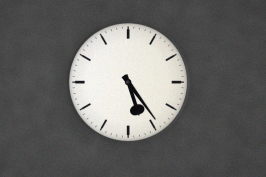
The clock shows 5.24
